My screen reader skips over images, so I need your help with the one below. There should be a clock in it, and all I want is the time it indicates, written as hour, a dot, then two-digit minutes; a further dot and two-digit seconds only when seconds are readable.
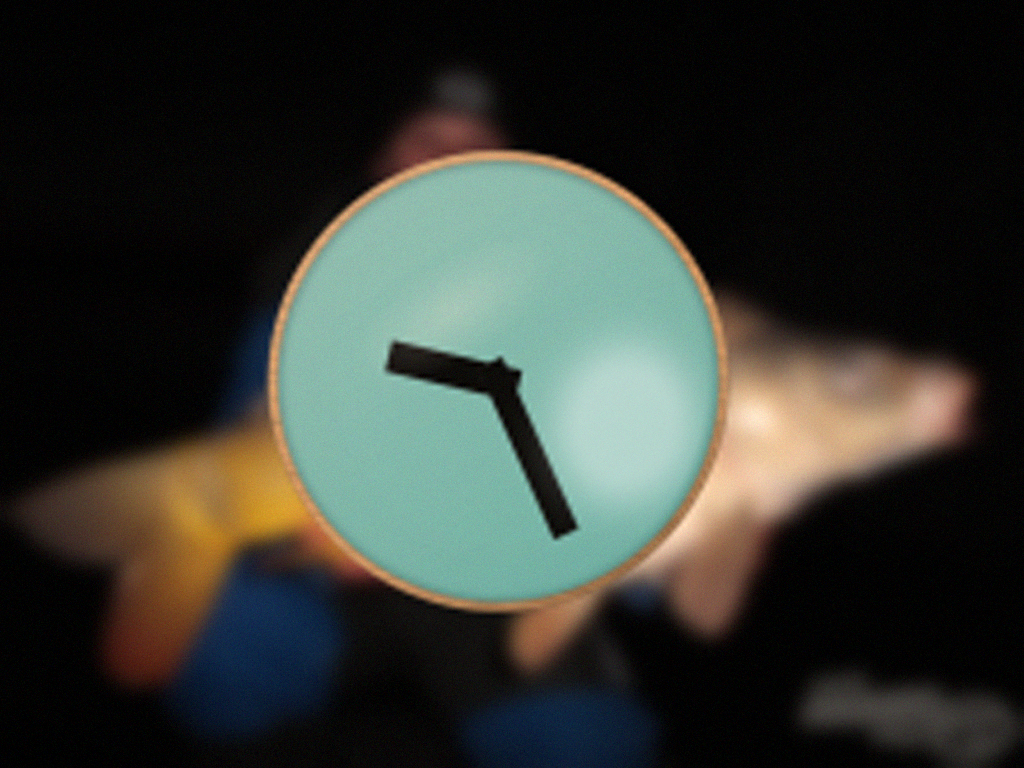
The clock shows 9.26
